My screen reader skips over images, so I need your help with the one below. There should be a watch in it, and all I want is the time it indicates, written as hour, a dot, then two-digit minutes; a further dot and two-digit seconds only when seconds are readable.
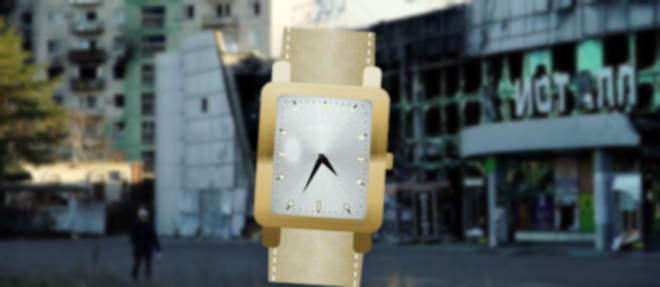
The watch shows 4.34
